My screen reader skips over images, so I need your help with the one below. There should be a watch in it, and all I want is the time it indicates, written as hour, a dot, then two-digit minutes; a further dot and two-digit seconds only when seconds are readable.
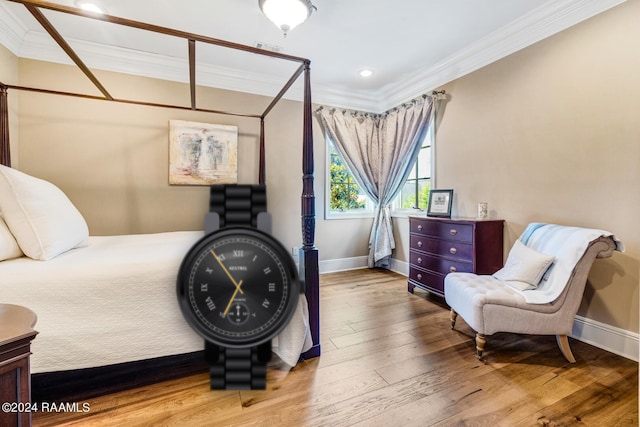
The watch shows 6.54
